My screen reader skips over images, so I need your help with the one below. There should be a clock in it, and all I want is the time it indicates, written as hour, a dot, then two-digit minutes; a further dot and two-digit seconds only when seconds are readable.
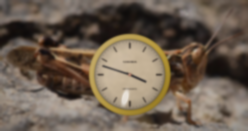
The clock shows 3.48
